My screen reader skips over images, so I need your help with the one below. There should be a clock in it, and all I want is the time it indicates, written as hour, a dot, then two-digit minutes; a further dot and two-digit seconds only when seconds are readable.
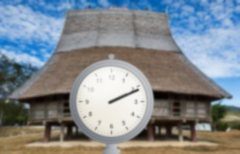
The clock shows 2.11
